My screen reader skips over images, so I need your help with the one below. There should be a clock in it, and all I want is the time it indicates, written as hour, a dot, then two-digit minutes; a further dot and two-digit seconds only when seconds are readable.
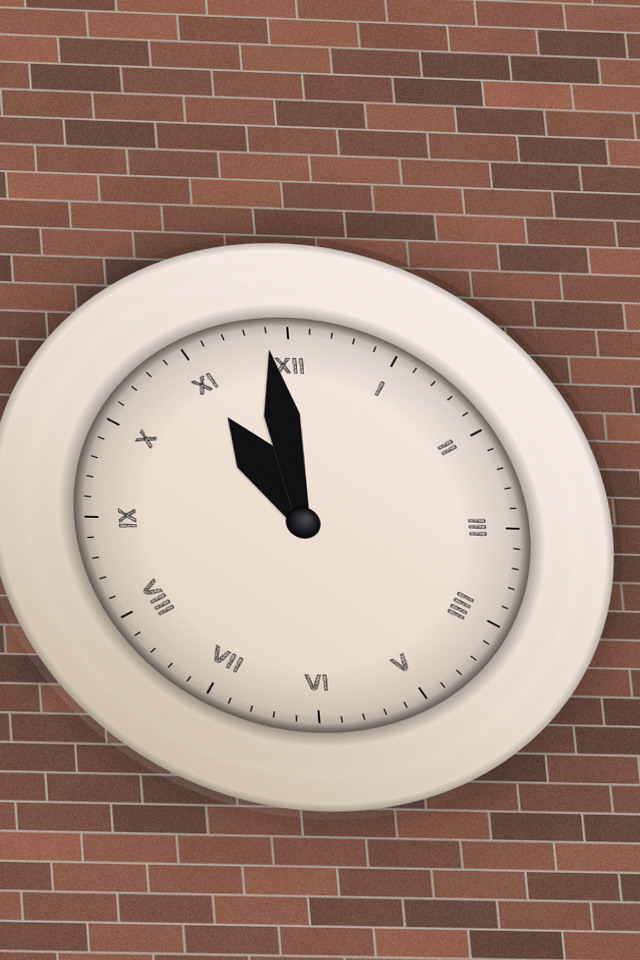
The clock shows 10.59
